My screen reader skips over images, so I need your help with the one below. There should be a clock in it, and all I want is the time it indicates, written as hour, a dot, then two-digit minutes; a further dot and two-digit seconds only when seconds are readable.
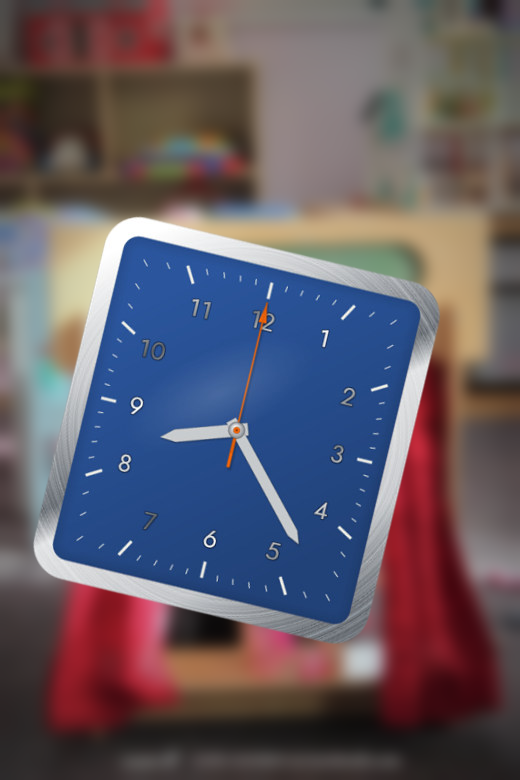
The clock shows 8.23.00
